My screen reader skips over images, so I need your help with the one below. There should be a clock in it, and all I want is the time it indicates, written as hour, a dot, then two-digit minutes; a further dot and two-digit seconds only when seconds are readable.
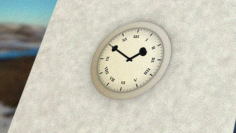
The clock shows 1.50
